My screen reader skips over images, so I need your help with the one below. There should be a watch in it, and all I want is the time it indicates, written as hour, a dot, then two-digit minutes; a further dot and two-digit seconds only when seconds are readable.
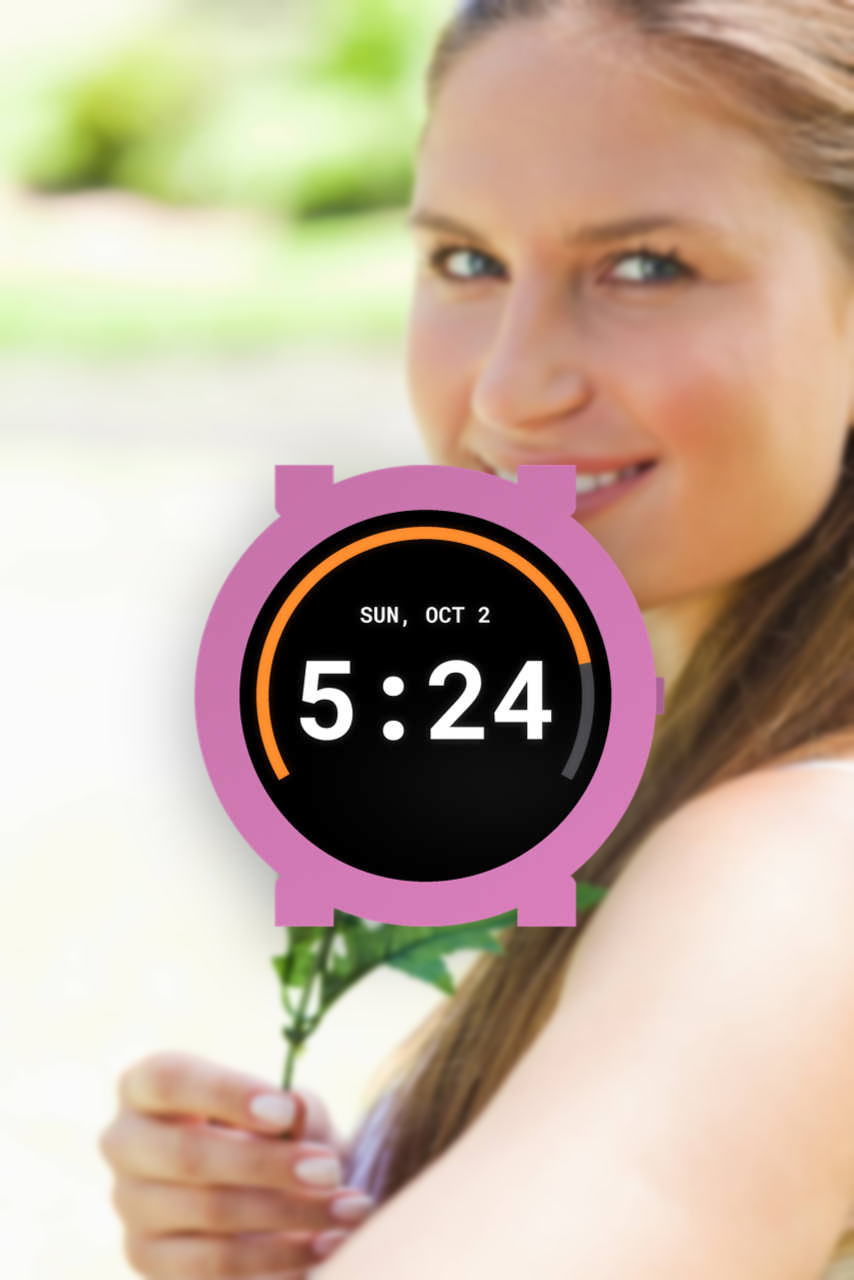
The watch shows 5.24
